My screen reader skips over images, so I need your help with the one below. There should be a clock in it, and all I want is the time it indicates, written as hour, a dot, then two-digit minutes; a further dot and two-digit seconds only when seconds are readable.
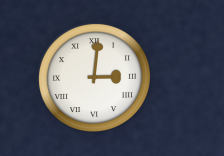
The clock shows 3.01
